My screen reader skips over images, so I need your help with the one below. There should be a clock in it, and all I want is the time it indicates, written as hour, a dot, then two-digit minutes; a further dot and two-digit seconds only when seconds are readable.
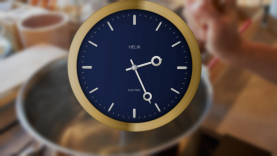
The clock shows 2.26
